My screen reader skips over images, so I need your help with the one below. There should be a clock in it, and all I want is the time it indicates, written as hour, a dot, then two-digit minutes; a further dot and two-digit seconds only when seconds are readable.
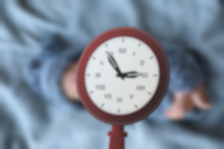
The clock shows 2.54
